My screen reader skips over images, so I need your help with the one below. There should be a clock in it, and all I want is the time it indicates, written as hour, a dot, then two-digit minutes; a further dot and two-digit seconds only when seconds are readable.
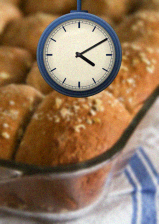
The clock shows 4.10
